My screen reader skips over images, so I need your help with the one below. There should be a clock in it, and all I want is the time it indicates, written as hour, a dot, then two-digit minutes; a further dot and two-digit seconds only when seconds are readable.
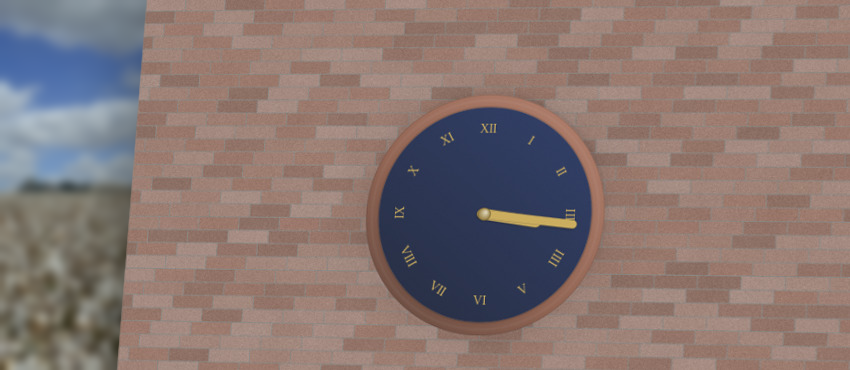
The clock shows 3.16
